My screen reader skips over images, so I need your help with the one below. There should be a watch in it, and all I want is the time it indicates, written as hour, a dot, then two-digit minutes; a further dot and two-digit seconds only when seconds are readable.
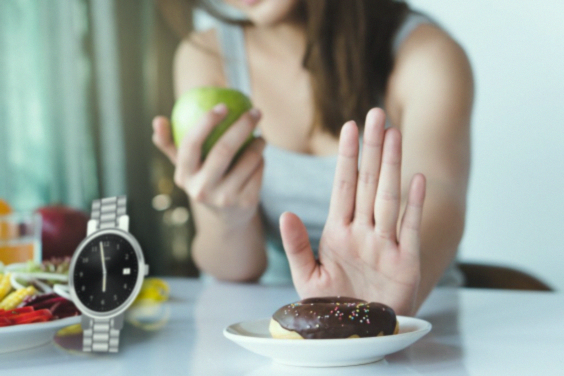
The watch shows 5.58
